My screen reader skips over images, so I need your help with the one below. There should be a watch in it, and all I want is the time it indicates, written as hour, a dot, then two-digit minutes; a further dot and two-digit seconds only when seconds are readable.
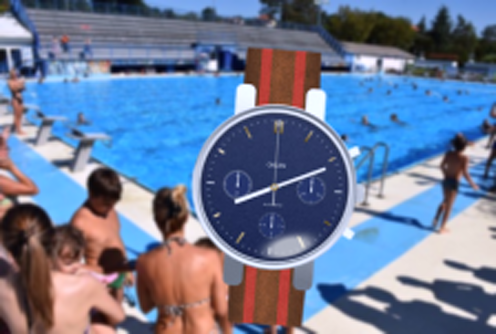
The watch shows 8.11
